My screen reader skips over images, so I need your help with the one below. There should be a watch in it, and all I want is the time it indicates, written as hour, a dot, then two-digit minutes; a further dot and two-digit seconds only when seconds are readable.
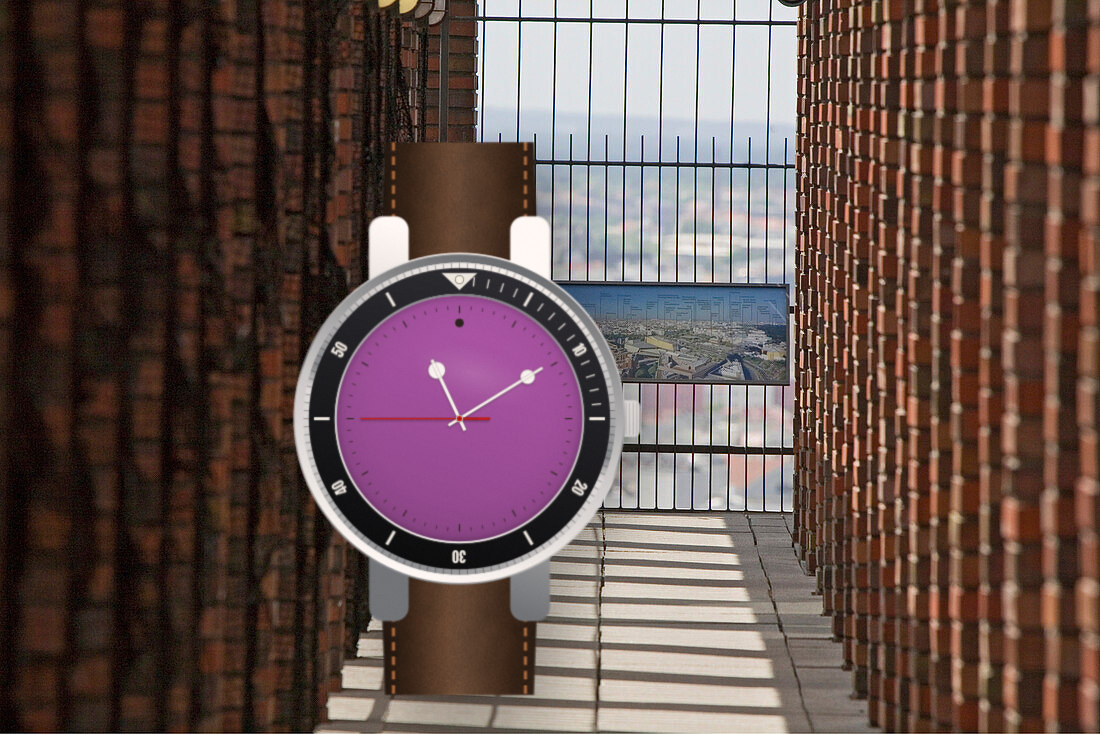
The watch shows 11.09.45
